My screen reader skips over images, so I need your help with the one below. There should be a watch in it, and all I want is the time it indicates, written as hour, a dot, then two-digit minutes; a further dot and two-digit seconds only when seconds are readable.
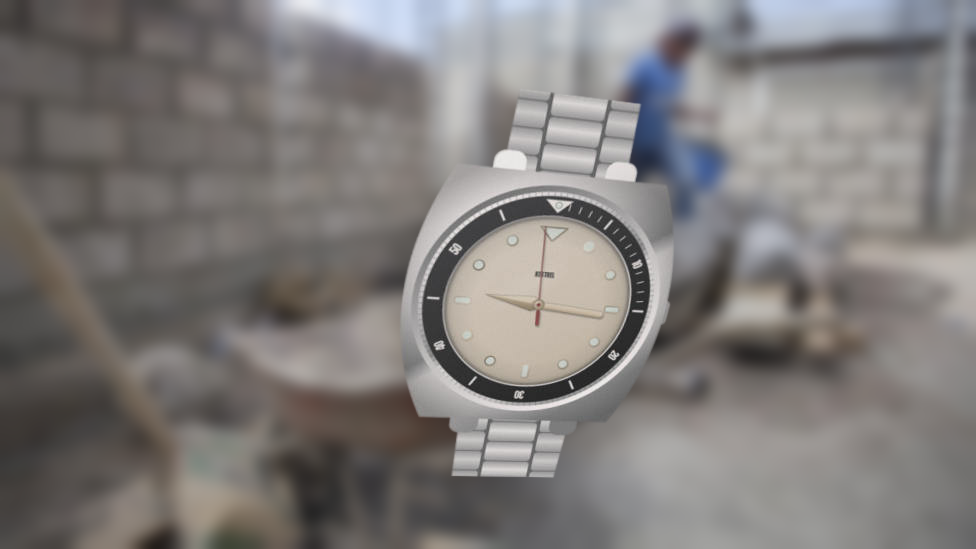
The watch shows 9.15.59
